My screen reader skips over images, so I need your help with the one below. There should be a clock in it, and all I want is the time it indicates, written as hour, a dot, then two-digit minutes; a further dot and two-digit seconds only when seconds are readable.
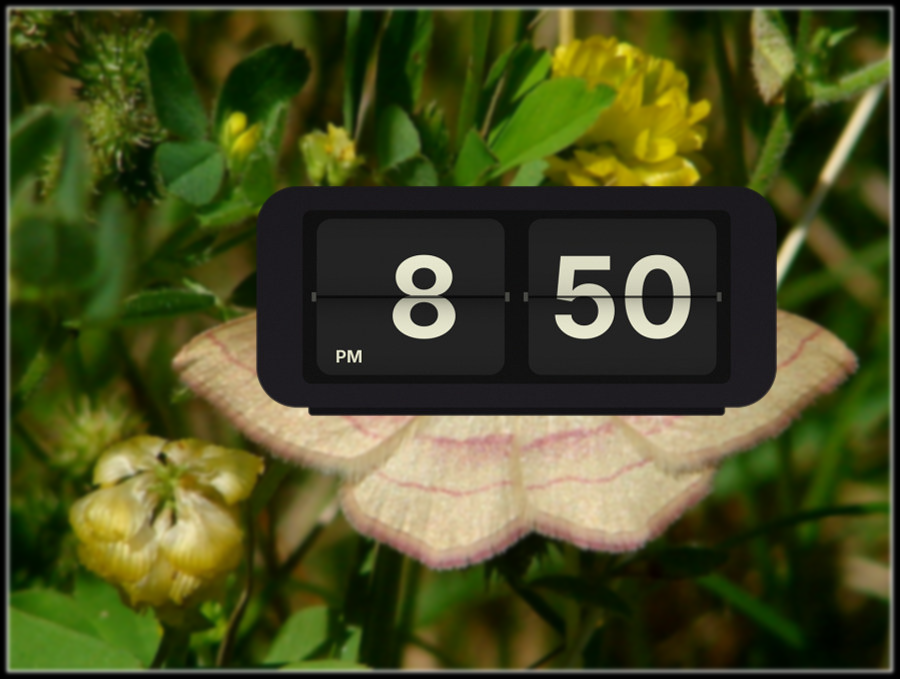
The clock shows 8.50
